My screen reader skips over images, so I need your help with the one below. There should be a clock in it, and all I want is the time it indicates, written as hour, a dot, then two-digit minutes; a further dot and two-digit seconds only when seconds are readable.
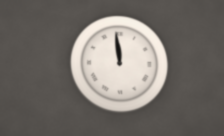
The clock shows 11.59
